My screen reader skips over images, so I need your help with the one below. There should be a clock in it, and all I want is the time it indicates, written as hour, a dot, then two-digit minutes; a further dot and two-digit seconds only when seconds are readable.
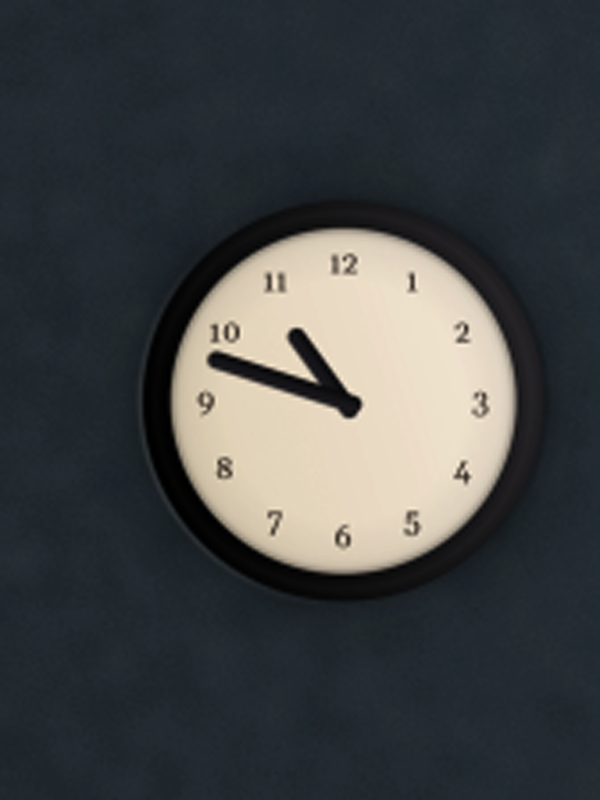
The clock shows 10.48
